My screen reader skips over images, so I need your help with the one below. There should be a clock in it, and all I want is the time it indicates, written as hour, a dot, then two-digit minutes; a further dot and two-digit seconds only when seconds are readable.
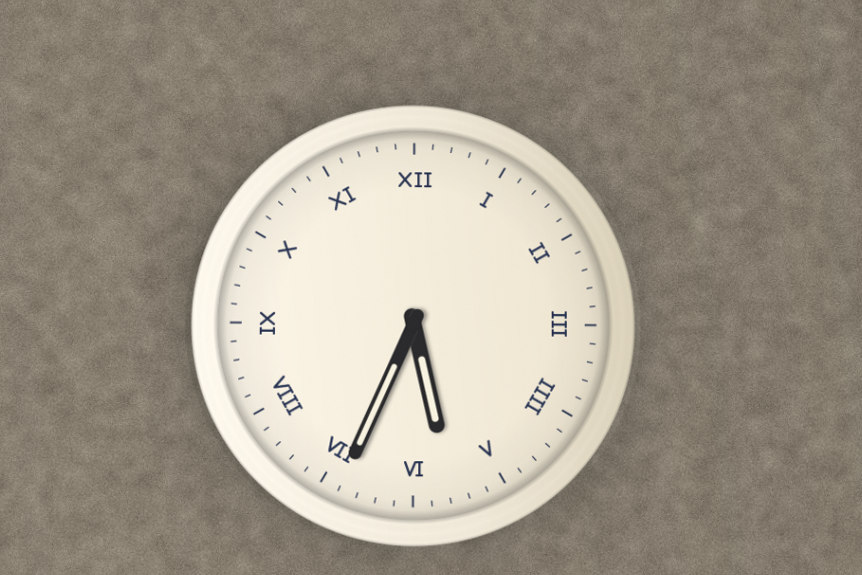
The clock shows 5.34
